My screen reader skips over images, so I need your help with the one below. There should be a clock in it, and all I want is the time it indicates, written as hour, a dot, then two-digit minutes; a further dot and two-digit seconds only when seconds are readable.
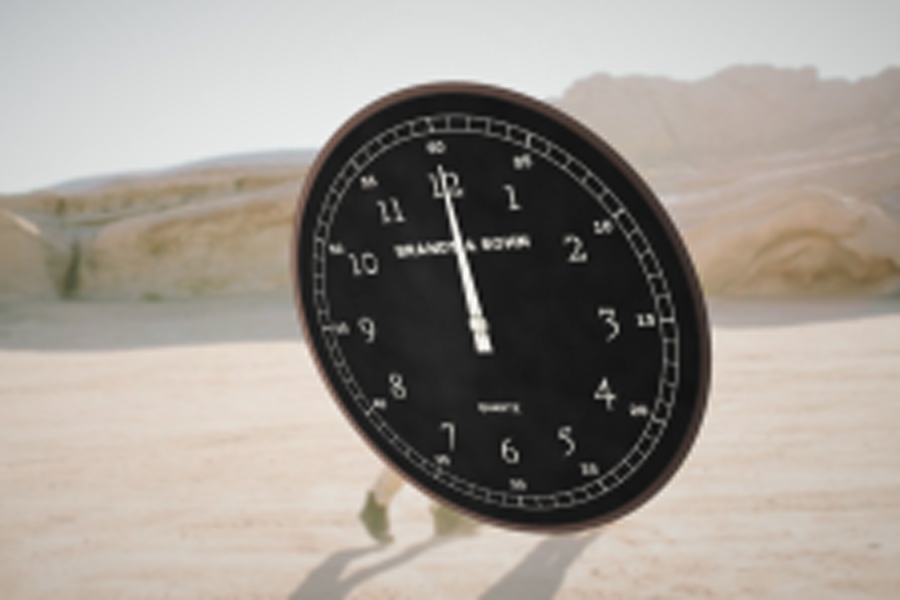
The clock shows 12.00
